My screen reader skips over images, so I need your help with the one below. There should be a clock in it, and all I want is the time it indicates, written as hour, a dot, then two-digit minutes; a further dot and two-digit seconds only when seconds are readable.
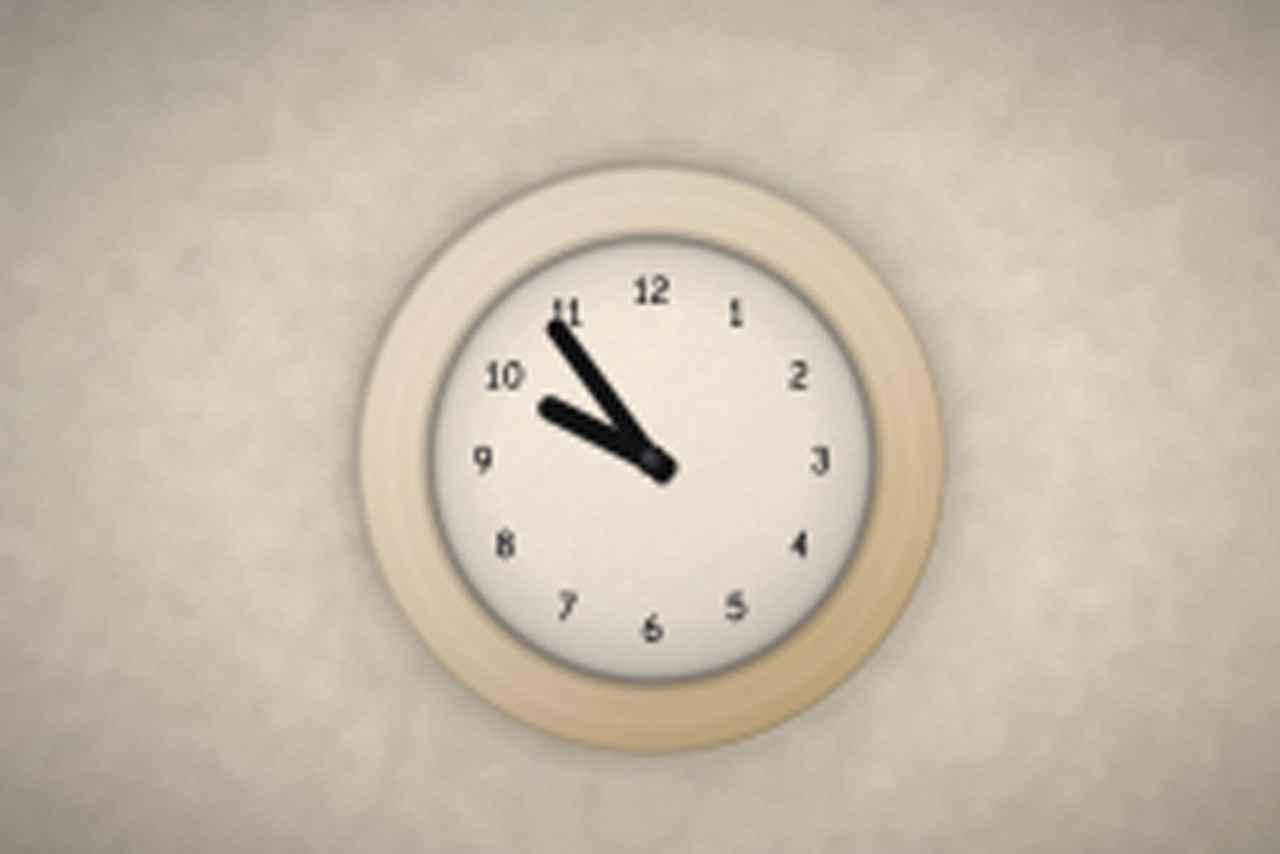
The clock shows 9.54
